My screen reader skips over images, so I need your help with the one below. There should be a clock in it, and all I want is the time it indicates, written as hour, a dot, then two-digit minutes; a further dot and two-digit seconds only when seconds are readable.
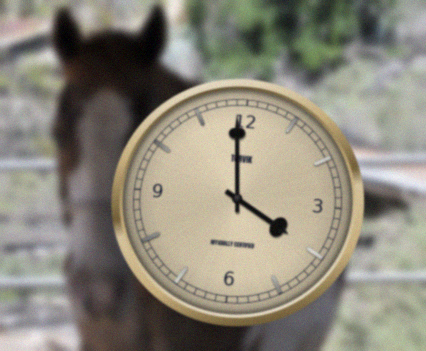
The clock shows 3.59
